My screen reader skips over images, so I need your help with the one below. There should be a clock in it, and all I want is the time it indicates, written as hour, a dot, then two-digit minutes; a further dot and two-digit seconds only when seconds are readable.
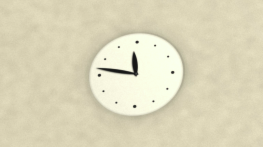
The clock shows 11.47
